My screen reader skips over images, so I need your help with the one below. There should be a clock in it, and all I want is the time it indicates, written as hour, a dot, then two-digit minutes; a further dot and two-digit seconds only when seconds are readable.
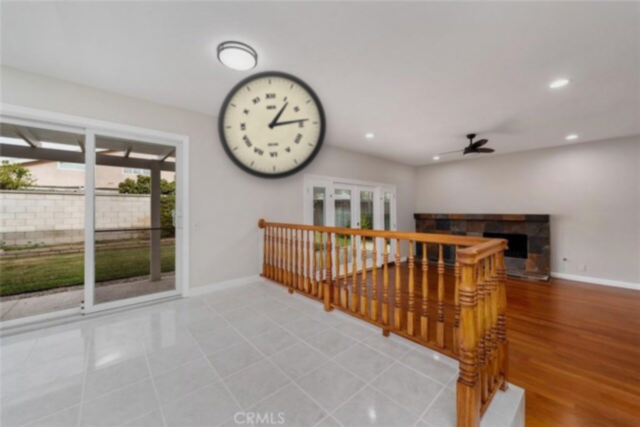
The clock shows 1.14
